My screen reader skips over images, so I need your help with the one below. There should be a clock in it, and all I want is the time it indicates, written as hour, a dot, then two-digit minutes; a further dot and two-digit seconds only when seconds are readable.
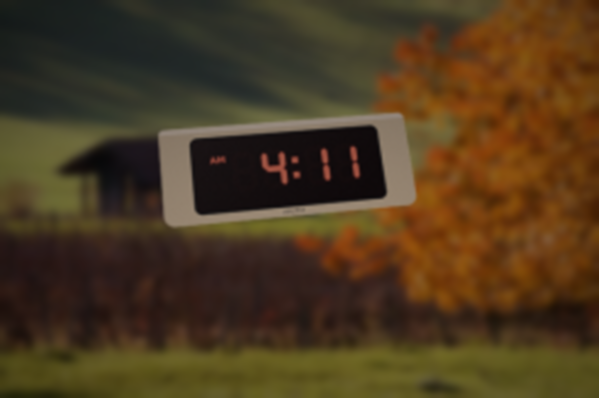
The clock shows 4.11
